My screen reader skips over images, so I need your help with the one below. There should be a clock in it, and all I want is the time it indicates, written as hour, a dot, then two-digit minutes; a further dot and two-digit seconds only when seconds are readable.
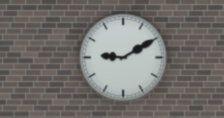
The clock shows 9.10
